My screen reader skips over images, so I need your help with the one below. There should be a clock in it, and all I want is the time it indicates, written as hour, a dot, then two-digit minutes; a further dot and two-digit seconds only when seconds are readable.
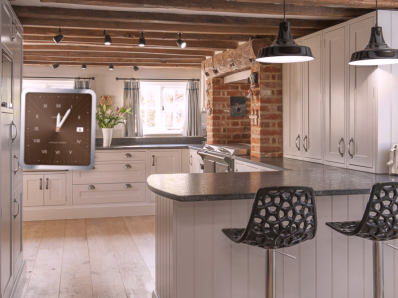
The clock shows 12.05
